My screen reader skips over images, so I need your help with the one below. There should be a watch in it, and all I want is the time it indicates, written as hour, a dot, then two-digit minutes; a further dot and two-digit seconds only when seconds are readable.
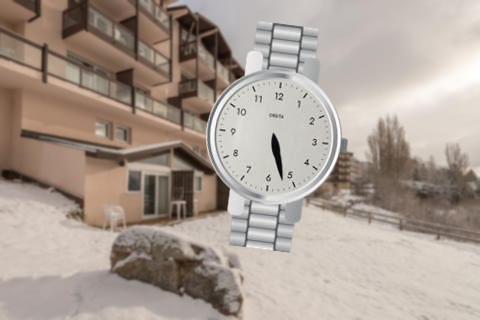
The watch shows 5.27
